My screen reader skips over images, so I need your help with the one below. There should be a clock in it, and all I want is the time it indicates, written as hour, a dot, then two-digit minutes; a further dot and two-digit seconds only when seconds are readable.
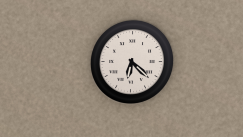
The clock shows 6.22
